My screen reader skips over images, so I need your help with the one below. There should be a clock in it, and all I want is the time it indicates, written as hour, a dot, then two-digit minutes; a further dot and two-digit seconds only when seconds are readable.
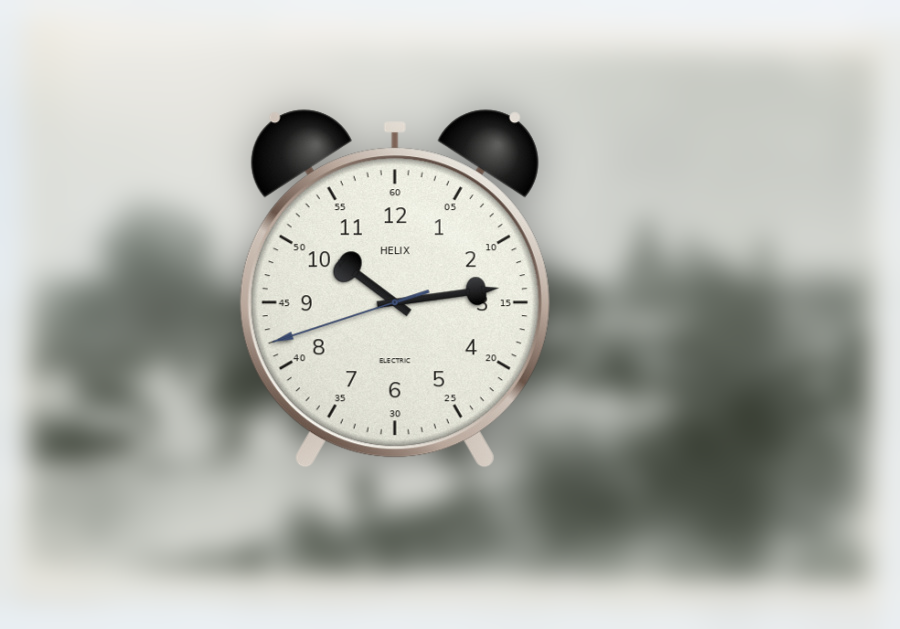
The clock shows 10.13.42
